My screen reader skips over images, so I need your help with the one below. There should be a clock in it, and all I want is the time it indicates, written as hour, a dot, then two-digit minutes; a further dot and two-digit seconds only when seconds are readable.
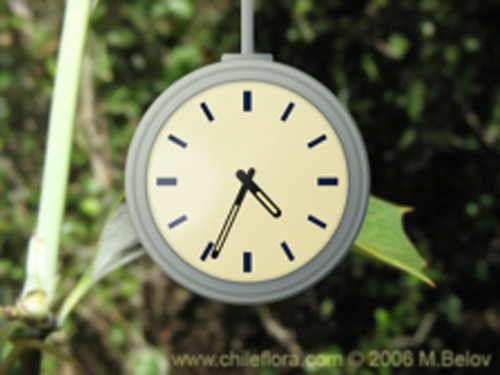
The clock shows 4.34
